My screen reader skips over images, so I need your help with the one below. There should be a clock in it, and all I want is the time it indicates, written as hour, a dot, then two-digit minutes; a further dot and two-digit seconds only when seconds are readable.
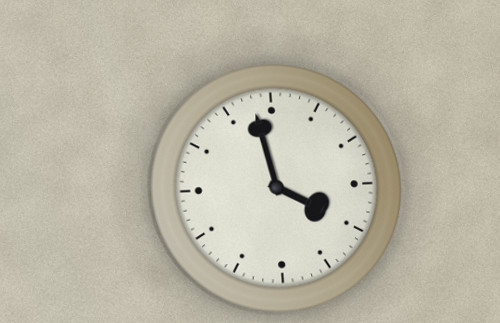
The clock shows 3.58
